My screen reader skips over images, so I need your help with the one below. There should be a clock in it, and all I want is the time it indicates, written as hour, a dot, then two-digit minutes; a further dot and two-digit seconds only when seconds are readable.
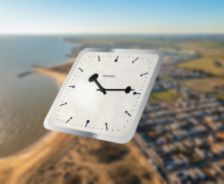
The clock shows 10.14
